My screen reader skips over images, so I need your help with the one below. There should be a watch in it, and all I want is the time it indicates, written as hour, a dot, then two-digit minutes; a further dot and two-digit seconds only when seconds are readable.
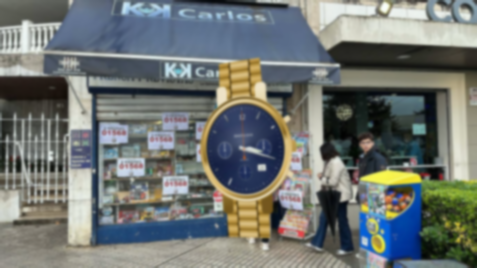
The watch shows 3.18
